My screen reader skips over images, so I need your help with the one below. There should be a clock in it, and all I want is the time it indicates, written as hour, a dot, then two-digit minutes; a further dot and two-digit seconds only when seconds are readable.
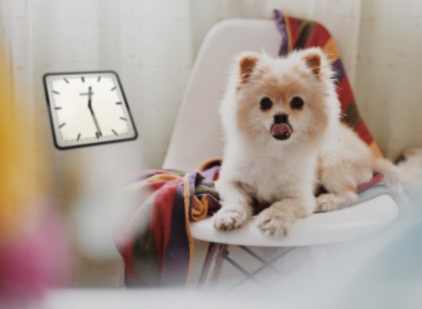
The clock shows 12.29
